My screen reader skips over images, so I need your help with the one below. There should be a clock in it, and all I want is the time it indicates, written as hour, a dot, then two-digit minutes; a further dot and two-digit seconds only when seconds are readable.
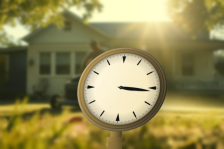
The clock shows 3.16
